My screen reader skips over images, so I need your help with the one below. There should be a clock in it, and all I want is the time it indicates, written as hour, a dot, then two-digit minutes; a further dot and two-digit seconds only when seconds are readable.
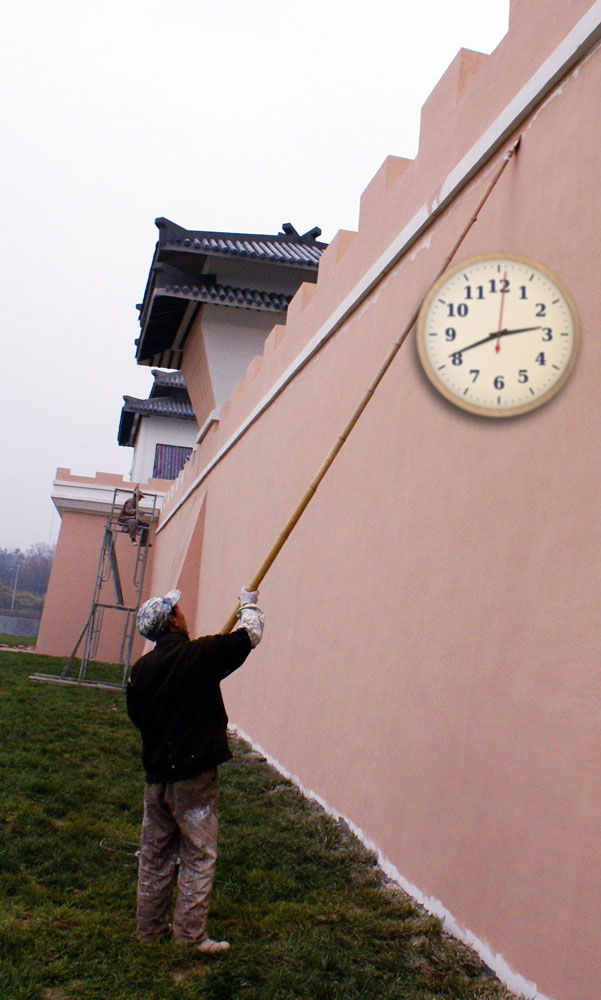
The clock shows 2.41.01
